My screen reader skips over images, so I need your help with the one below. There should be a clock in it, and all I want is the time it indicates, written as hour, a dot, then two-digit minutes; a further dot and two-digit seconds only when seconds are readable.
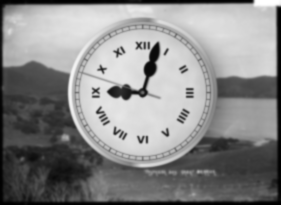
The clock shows 9.02.48
